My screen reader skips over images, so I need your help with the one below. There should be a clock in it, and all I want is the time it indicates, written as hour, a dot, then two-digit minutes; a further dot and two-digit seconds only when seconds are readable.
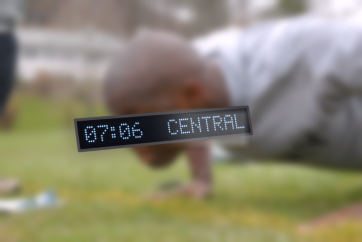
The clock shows 7.06
